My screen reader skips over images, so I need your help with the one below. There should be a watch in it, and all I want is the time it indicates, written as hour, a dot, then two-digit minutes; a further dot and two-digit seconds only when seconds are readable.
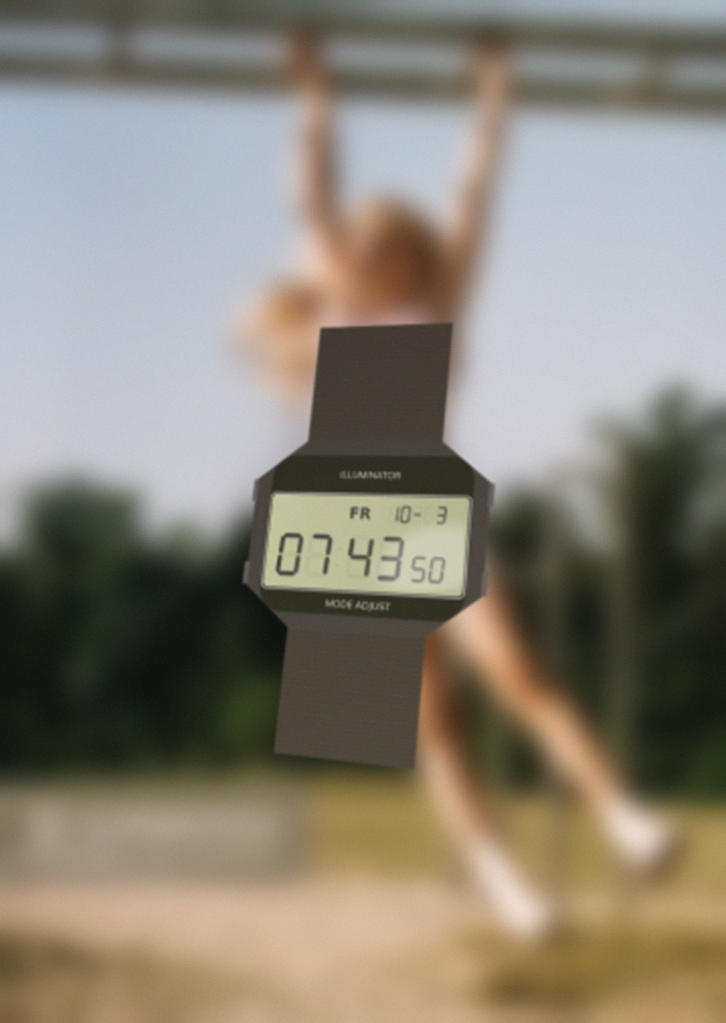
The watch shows 7.43.50
